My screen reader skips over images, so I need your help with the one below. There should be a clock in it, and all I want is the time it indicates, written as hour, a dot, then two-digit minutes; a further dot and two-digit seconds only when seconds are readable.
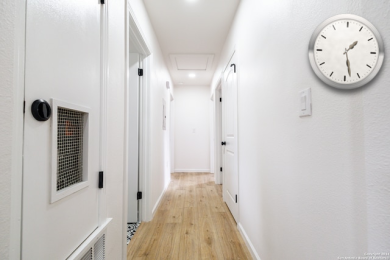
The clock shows 1.28
